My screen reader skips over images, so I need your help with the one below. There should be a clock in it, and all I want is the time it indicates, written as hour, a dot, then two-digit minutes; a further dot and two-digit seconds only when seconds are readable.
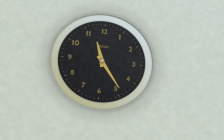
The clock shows 11.24
